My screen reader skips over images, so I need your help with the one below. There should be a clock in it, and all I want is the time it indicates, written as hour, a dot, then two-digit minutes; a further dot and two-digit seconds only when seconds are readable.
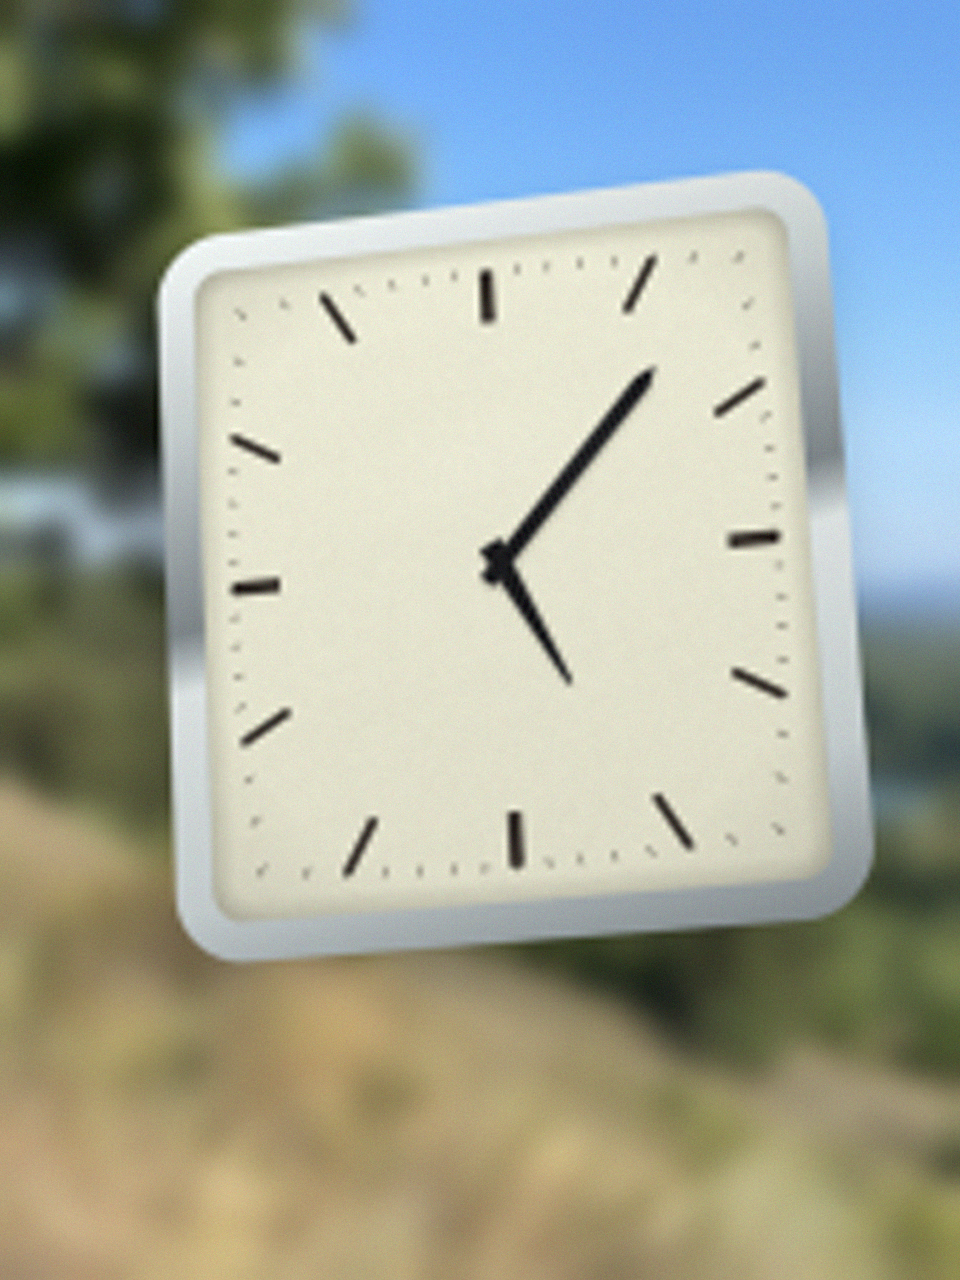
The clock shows 5.07
